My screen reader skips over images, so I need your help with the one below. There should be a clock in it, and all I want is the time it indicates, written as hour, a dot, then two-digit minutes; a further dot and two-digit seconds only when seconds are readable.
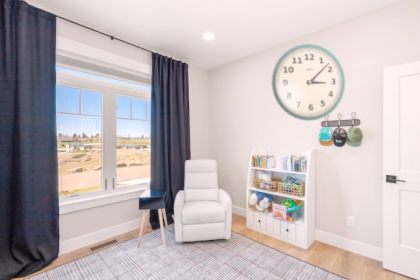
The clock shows 3.08
